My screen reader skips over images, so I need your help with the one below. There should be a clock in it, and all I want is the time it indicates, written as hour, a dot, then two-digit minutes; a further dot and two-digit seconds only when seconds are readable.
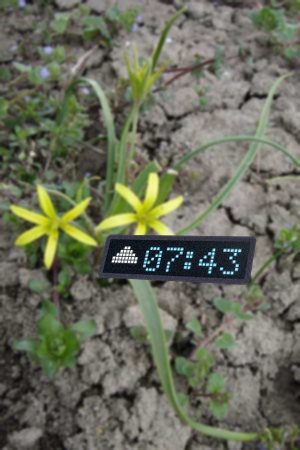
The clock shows 7.43
